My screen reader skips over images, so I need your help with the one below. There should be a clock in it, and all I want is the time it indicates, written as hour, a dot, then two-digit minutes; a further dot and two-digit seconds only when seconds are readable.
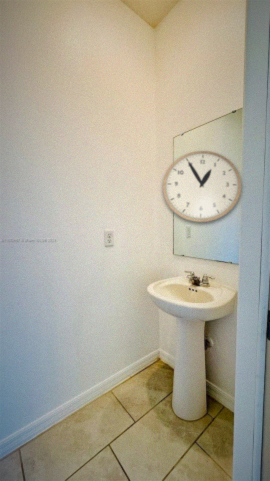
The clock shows 12.55
